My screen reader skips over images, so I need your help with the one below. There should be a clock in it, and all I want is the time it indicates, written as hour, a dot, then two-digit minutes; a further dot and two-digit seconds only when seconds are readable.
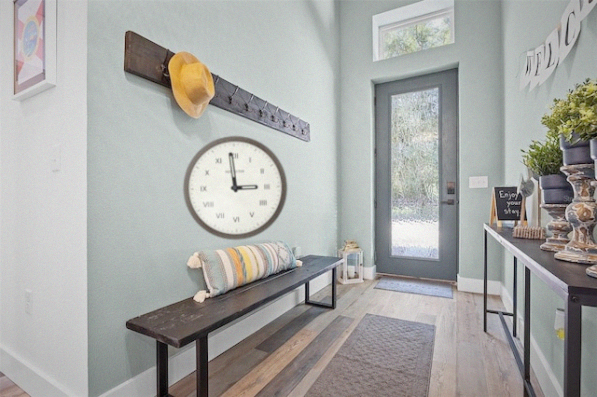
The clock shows 2.59
